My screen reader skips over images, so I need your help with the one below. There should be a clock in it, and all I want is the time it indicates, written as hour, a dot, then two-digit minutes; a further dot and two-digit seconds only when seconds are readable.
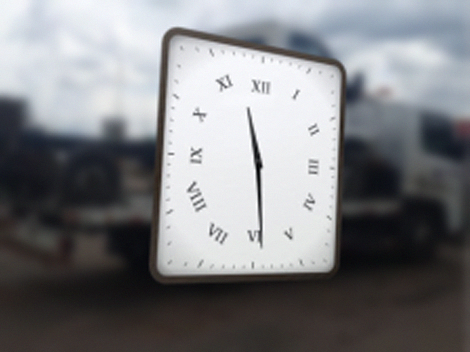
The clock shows 11.29
